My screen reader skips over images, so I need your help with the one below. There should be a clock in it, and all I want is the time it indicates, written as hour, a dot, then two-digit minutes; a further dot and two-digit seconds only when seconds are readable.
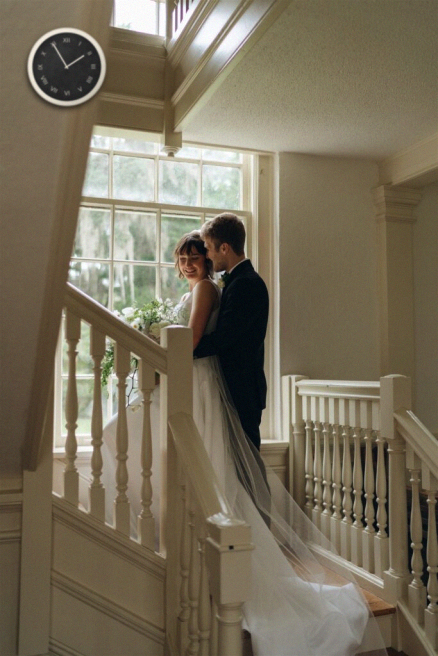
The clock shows 1.55
